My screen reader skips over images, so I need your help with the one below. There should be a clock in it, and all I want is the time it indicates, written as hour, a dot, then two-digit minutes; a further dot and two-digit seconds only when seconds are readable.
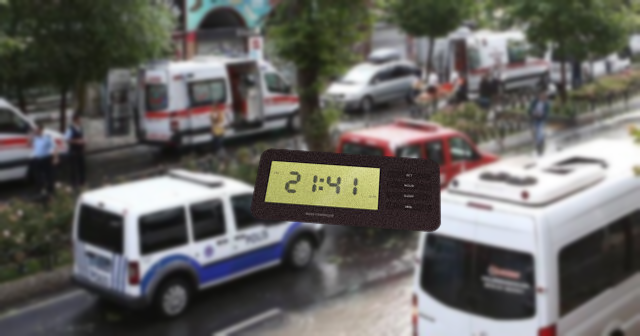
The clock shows 21.41
